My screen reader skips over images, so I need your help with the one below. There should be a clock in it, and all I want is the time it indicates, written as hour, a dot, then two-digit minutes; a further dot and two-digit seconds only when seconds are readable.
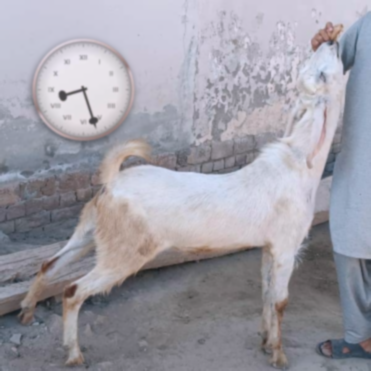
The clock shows 8.27
